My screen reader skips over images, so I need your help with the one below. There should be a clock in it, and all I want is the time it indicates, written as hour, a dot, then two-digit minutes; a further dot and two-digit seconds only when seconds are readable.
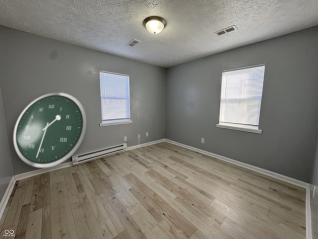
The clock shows 1.31
